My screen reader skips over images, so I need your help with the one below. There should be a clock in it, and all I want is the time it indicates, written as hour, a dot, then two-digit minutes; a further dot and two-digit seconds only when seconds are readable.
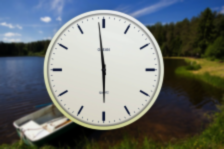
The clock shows 5.59
